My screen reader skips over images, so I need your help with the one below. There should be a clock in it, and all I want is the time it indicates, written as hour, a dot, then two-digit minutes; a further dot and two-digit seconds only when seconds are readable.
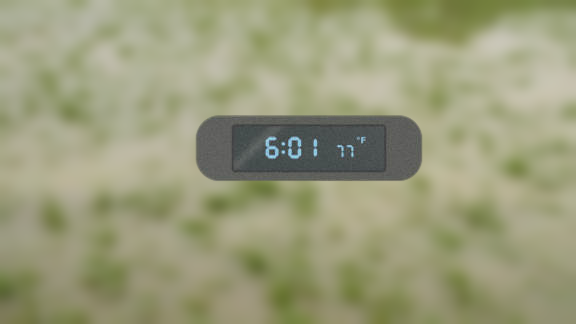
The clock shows 6.01
